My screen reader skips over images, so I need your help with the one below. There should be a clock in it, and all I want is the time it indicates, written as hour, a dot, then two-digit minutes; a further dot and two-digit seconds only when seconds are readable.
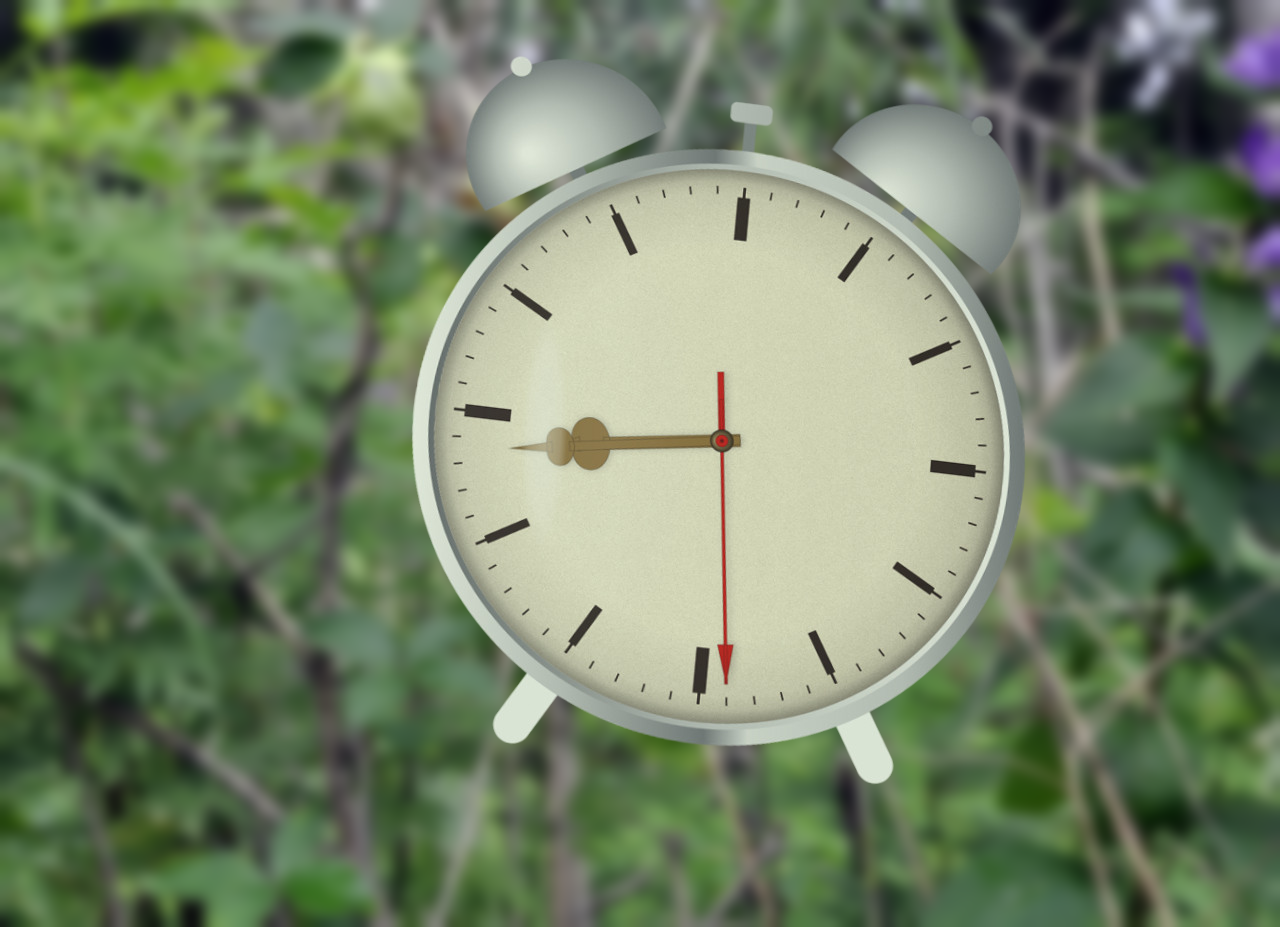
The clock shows 8.43.29
